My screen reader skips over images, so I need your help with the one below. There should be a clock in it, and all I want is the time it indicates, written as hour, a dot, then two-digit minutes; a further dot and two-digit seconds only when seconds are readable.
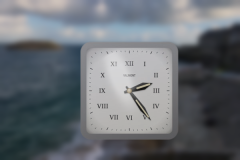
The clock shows 2.24
